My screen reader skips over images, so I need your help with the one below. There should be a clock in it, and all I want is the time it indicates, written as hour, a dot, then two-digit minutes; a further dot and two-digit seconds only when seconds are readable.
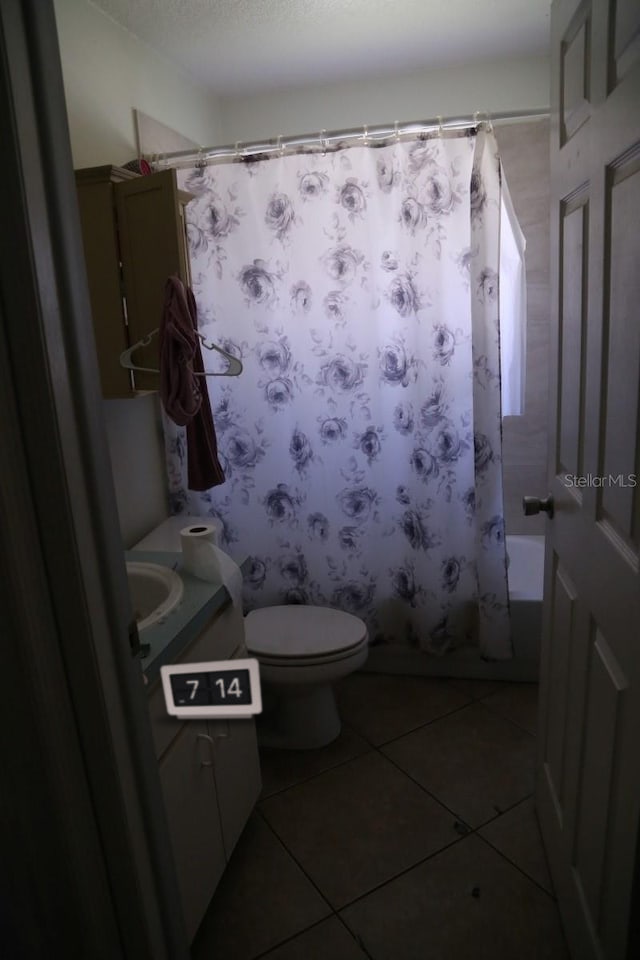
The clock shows 7.14
